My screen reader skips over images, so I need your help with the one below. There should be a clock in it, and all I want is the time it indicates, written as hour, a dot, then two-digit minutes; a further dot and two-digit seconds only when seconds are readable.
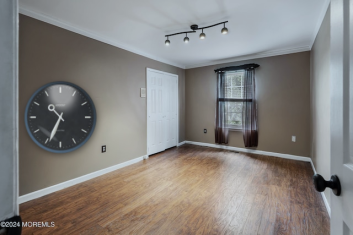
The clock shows 10.34
